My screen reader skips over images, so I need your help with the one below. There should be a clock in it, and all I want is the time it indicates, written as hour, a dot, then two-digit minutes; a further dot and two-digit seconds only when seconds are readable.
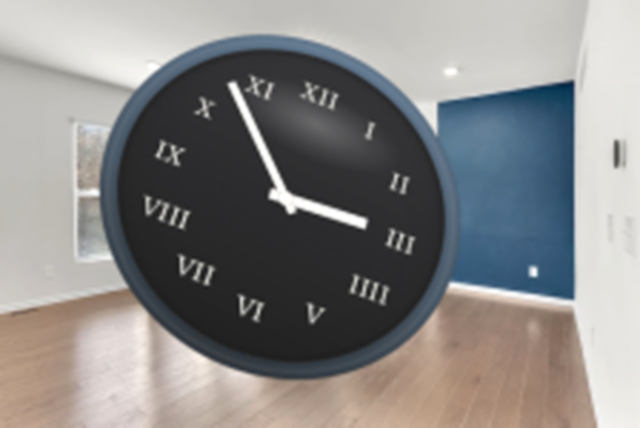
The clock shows 2.53
